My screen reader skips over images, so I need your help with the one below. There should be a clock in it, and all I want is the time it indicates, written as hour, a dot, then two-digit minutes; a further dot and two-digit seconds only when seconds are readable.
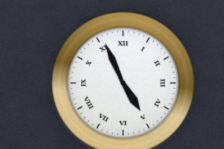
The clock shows 4.56
